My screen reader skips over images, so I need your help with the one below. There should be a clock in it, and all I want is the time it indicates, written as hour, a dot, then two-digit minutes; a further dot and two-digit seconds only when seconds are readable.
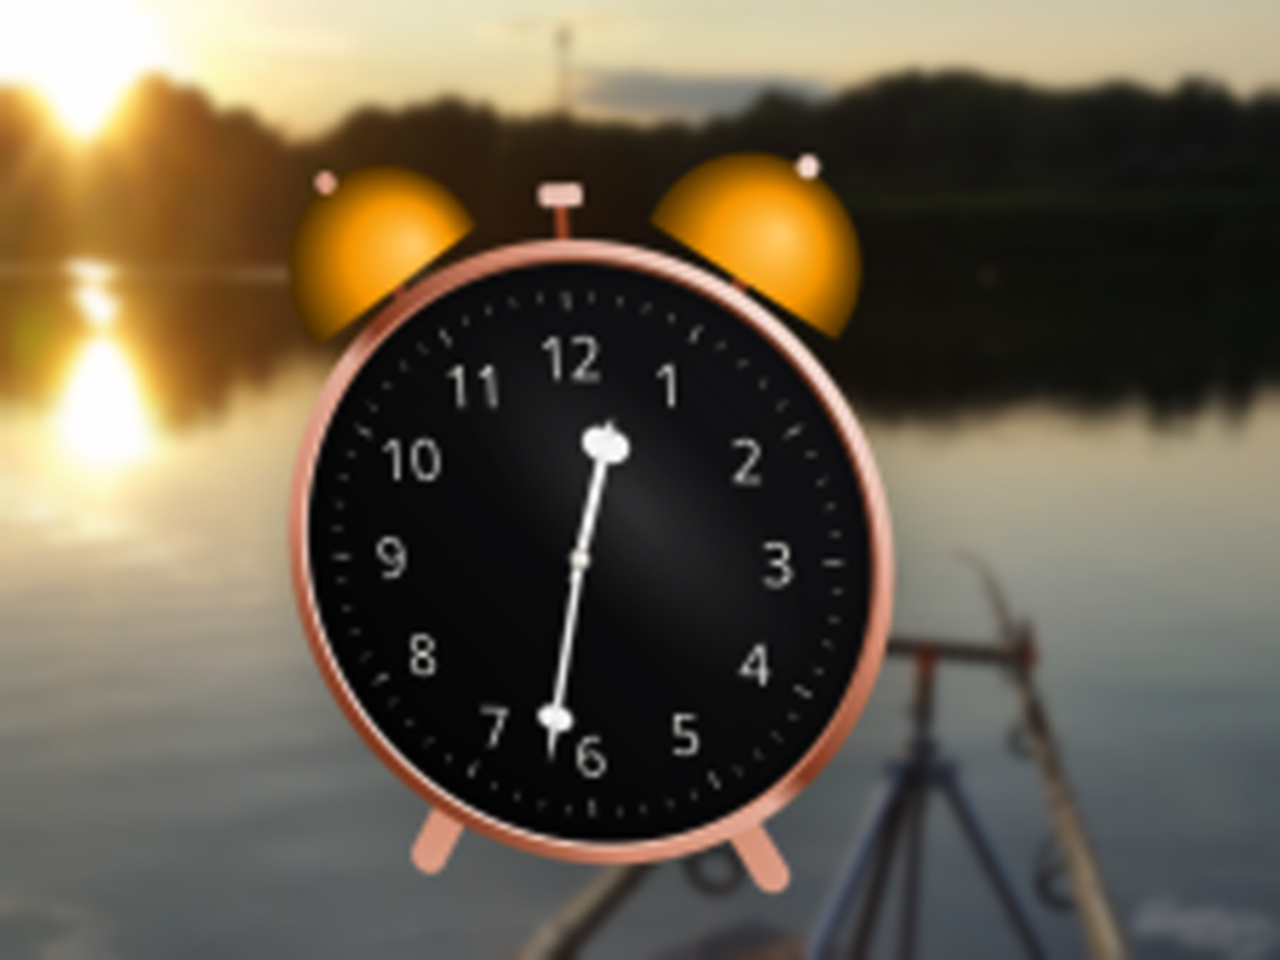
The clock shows 12.32
